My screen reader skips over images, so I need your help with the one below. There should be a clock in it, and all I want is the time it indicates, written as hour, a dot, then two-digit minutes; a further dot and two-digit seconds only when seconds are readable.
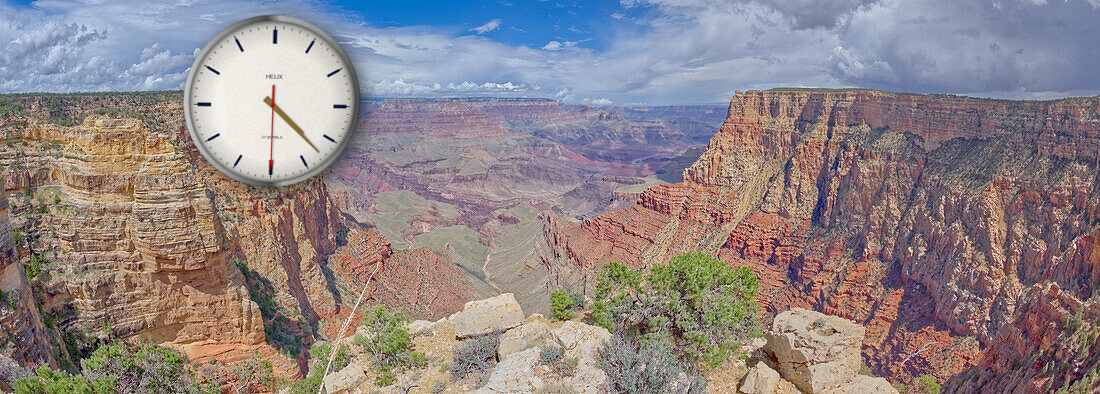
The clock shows 4.22.30
